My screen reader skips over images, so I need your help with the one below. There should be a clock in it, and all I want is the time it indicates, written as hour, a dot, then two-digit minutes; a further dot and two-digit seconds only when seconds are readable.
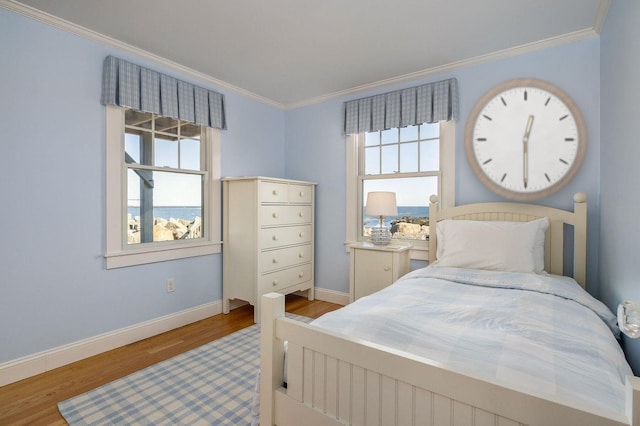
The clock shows 12.30
